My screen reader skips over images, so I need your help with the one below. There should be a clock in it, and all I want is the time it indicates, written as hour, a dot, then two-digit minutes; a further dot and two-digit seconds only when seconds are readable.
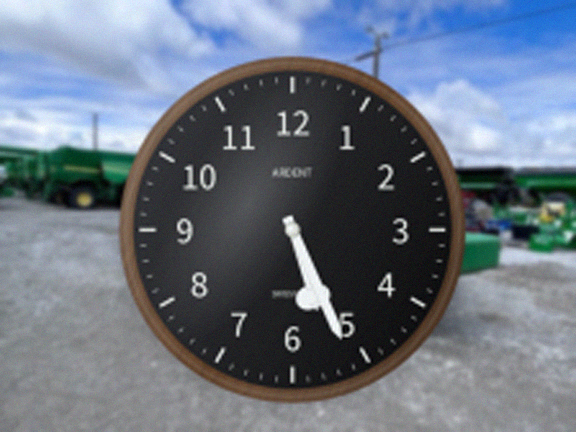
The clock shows 5.26
